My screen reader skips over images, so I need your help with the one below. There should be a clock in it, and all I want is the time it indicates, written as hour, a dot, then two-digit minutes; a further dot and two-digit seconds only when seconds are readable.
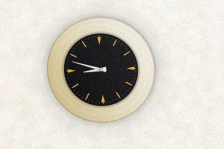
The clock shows 8.48
